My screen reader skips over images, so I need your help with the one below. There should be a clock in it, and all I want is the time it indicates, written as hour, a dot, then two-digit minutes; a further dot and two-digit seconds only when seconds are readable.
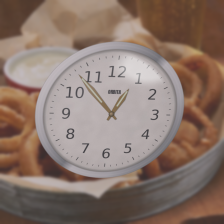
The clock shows 12.53
